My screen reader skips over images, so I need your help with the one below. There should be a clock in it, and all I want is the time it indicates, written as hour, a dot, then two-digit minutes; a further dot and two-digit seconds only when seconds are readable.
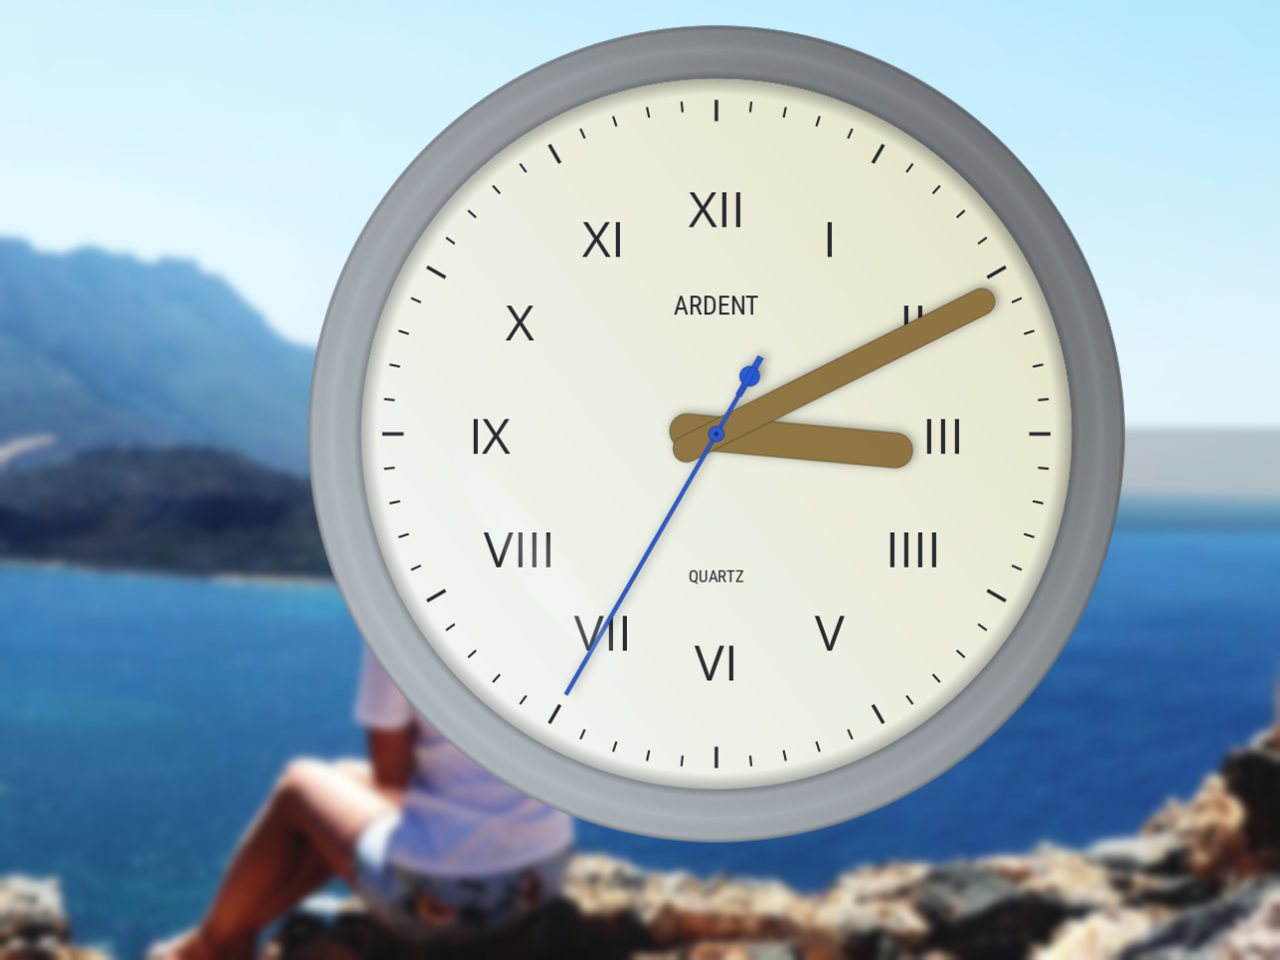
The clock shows 3.10.35
